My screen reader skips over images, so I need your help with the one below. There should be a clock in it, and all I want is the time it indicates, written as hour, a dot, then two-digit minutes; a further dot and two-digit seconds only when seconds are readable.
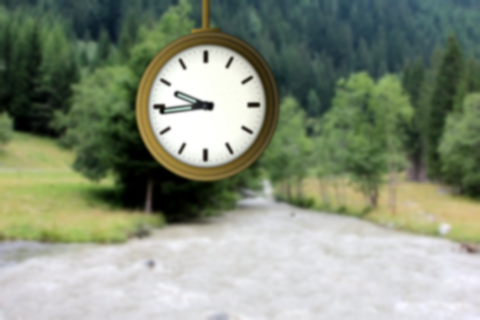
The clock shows 9.44
